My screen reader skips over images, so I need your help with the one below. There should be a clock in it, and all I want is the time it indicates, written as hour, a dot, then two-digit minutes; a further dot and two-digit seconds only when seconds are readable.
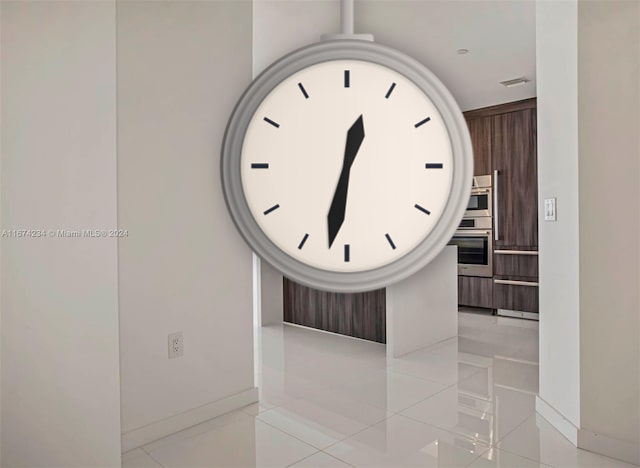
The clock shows 12.32
